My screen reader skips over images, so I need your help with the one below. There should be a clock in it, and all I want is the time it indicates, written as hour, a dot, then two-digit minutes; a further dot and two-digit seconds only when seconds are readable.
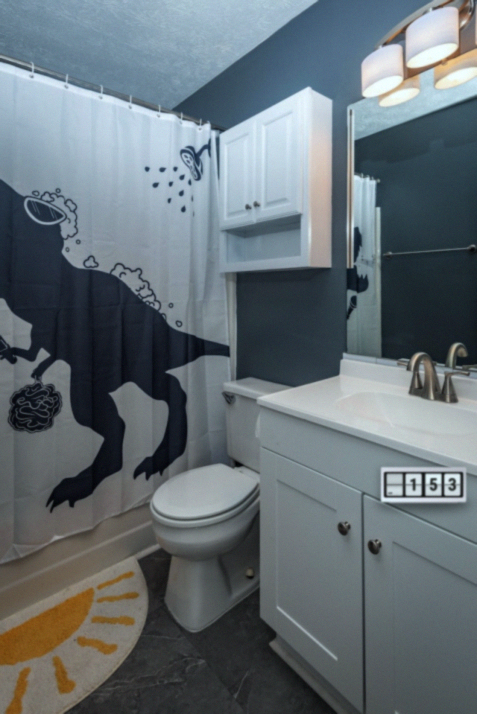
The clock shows 1.53
